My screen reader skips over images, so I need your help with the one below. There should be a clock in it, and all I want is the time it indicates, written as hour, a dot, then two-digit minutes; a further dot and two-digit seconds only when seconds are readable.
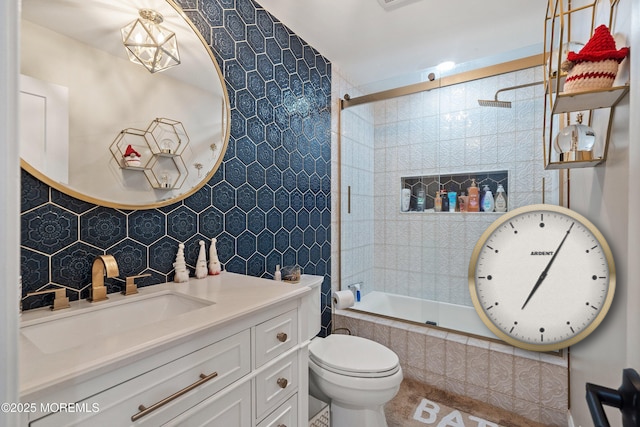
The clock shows 7.05
